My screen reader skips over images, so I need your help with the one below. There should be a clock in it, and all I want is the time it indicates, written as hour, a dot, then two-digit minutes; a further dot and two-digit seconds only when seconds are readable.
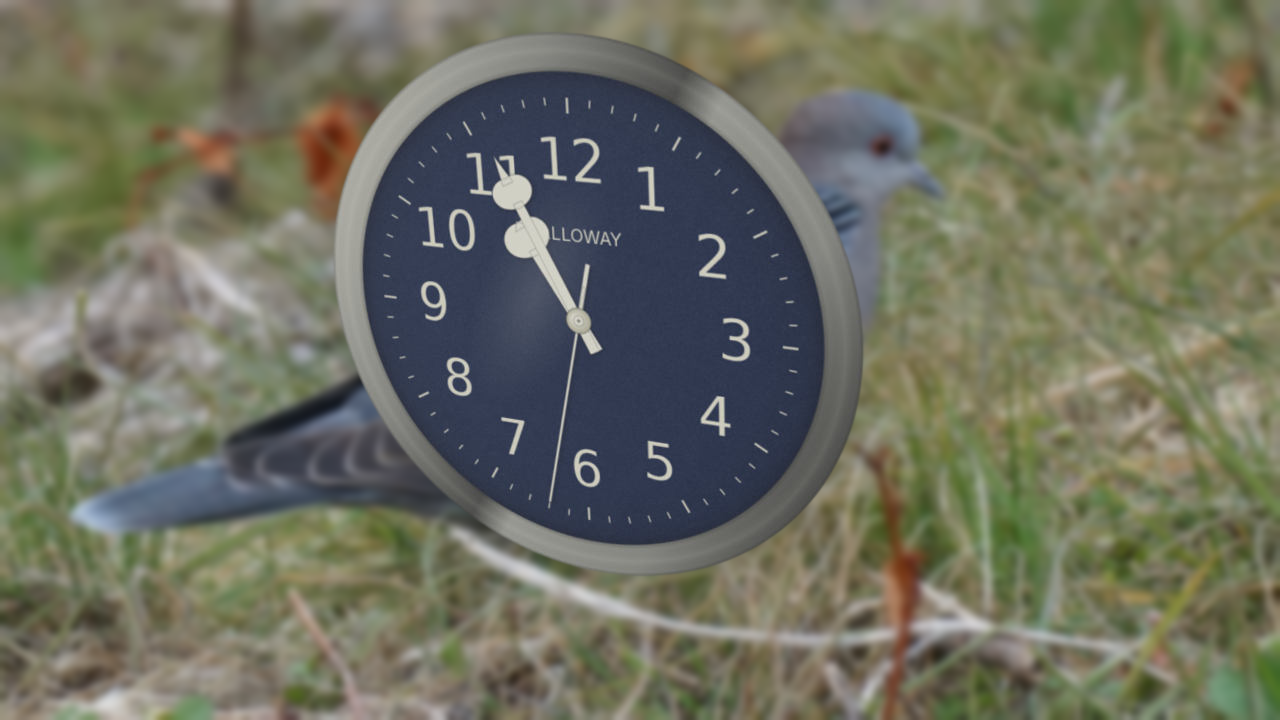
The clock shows 10.55.32
